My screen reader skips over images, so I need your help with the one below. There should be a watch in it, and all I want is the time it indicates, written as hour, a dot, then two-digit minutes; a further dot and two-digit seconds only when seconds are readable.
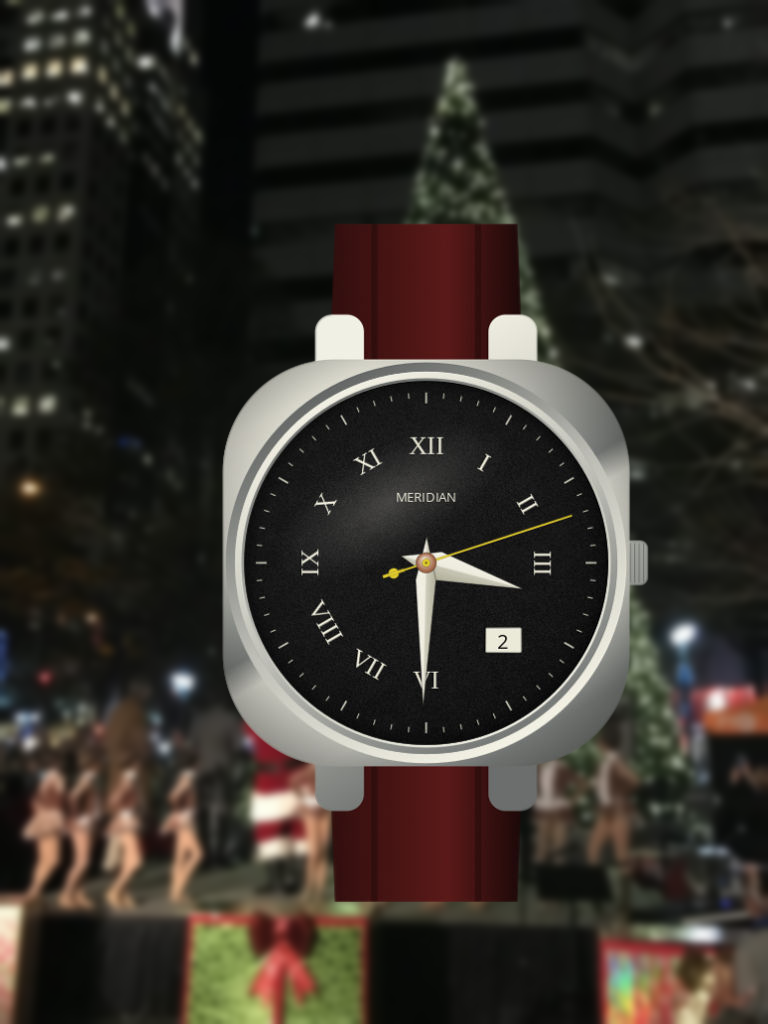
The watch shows 3.30.12
